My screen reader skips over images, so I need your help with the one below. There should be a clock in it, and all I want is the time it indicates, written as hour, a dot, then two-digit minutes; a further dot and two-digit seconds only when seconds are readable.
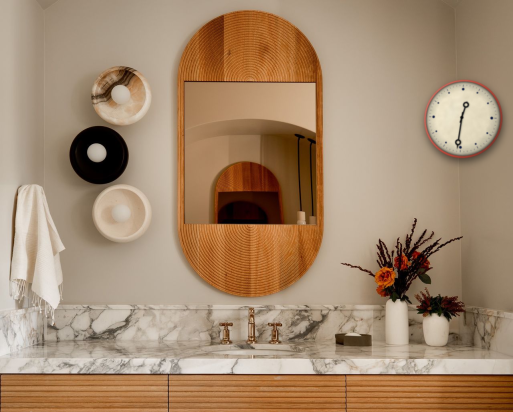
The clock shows 12.31
